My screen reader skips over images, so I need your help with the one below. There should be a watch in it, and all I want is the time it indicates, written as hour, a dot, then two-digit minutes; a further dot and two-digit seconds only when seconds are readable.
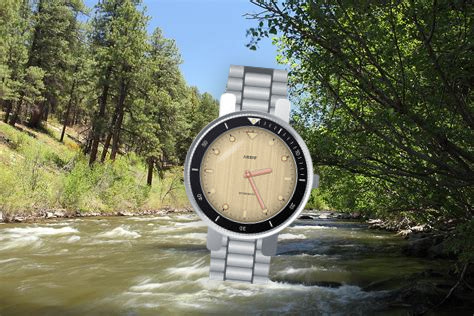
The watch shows 2.25
